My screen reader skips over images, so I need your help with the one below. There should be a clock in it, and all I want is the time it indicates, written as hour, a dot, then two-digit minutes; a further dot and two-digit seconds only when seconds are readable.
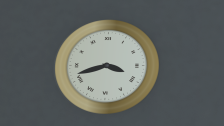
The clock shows 3.42
